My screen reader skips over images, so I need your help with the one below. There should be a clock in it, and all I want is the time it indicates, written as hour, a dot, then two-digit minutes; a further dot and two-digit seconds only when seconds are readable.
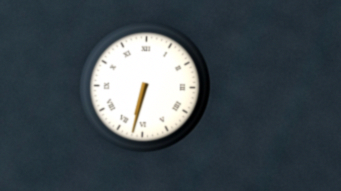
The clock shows 6.32
